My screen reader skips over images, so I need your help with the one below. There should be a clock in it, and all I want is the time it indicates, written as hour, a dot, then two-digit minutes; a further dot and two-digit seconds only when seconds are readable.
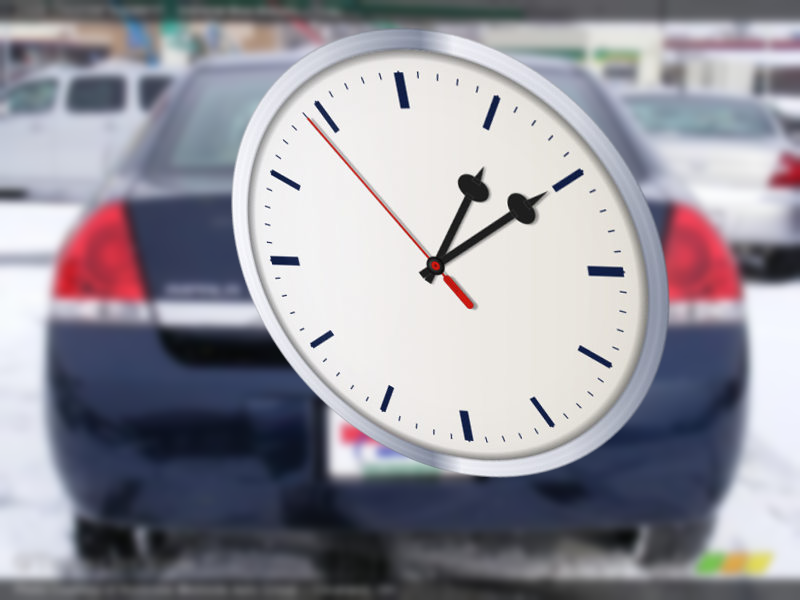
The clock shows 1.09.54
